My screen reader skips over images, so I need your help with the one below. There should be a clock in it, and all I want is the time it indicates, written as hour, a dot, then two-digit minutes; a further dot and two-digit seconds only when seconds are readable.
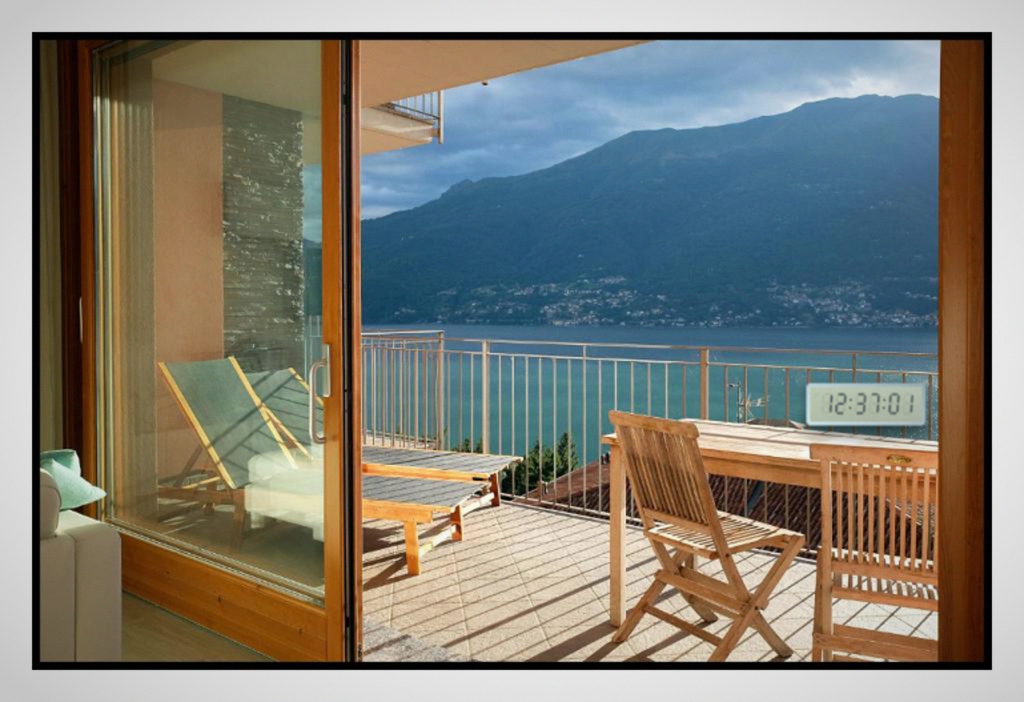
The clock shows 12.37.01
